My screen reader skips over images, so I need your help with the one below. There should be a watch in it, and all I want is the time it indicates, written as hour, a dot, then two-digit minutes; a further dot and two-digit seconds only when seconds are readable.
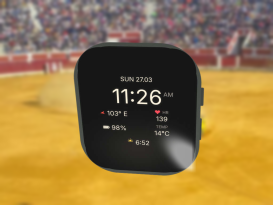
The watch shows 11.26
